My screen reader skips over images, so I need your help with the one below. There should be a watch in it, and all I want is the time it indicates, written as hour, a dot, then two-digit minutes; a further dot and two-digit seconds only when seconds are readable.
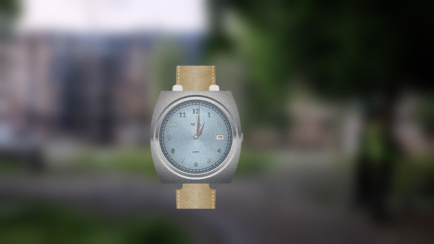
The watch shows 1.01
